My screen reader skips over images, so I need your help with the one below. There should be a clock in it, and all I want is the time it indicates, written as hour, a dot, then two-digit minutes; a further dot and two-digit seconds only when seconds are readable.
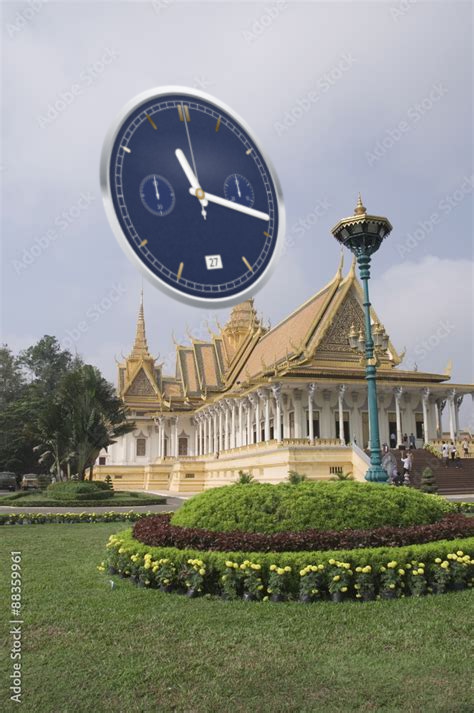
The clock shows 11.18
